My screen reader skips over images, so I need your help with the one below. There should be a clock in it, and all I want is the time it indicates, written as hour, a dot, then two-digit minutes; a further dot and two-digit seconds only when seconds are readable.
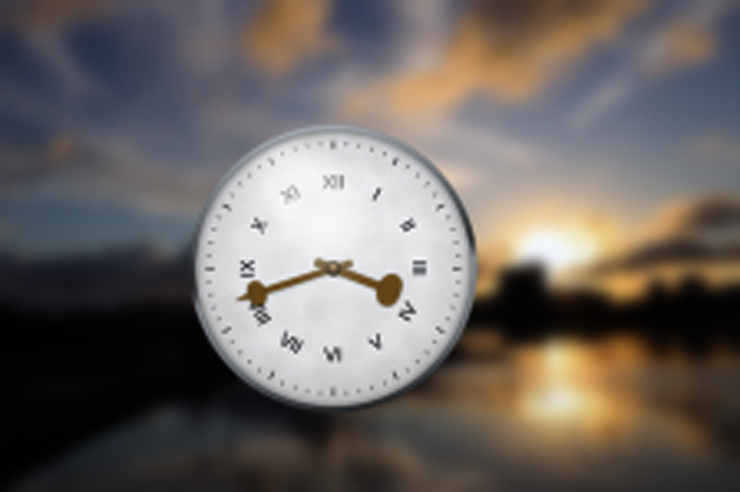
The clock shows 3.42
